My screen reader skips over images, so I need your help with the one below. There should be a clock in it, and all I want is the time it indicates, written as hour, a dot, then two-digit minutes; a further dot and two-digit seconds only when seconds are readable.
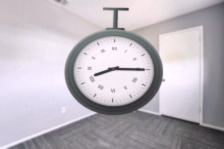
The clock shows 8.15
